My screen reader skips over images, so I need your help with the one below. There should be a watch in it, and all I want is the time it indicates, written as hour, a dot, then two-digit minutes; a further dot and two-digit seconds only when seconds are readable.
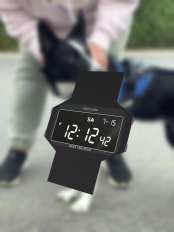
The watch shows 12.12.42
